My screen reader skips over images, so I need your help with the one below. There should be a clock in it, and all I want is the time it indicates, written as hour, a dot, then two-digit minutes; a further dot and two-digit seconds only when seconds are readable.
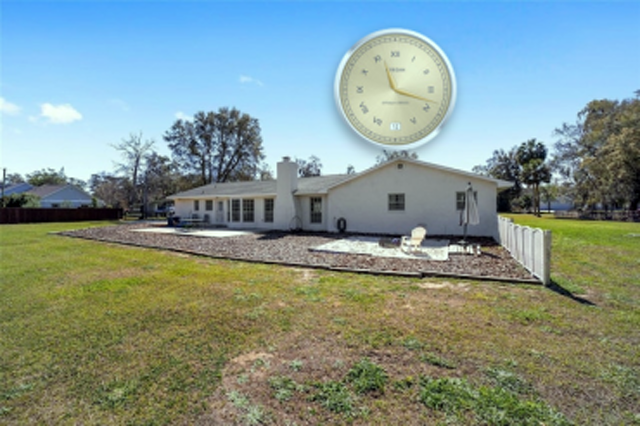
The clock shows 11.18
